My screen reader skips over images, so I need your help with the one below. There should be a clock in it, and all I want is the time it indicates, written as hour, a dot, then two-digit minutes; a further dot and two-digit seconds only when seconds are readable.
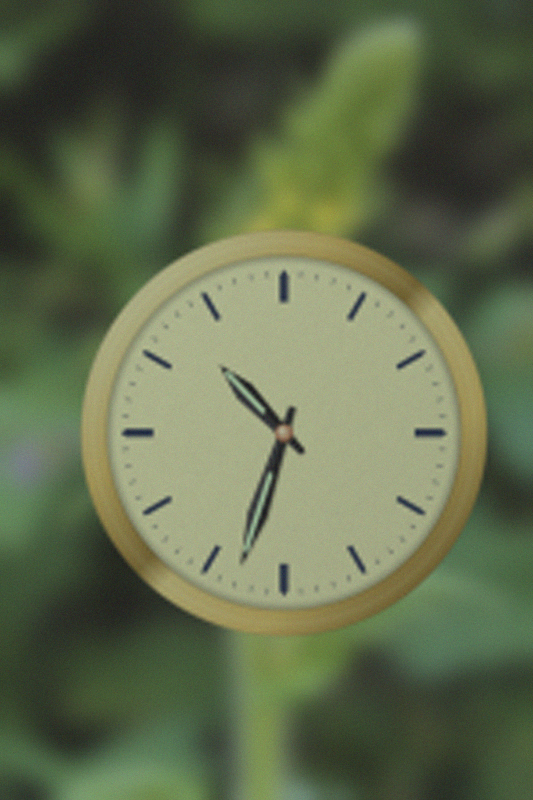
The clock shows 10.33
